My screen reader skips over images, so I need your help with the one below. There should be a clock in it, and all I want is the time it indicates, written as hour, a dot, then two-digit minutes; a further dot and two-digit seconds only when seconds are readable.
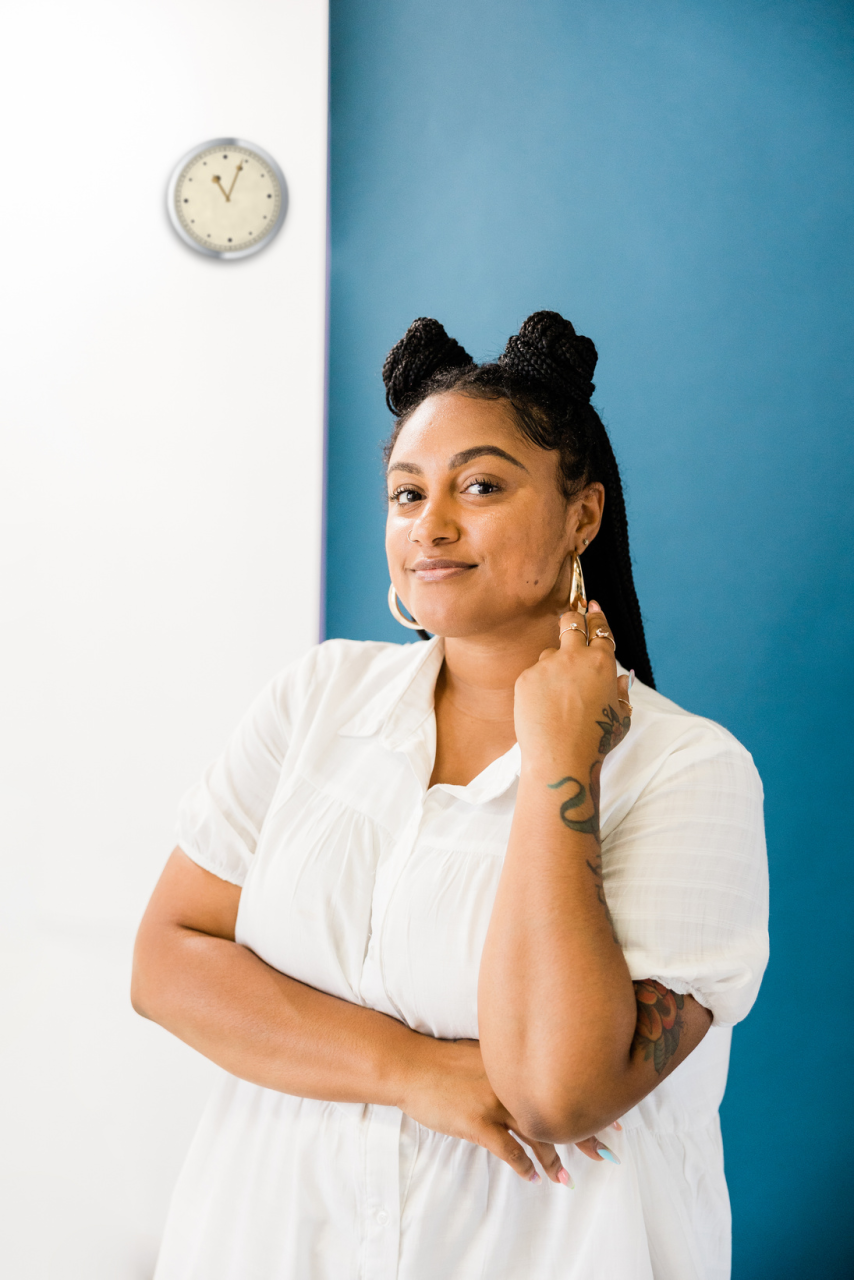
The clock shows 11.04
